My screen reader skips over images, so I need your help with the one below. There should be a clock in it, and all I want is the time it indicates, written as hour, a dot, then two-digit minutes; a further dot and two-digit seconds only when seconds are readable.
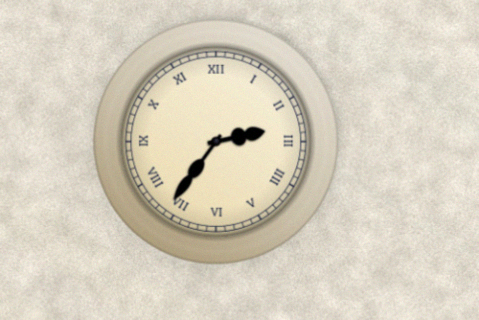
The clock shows 2.36
